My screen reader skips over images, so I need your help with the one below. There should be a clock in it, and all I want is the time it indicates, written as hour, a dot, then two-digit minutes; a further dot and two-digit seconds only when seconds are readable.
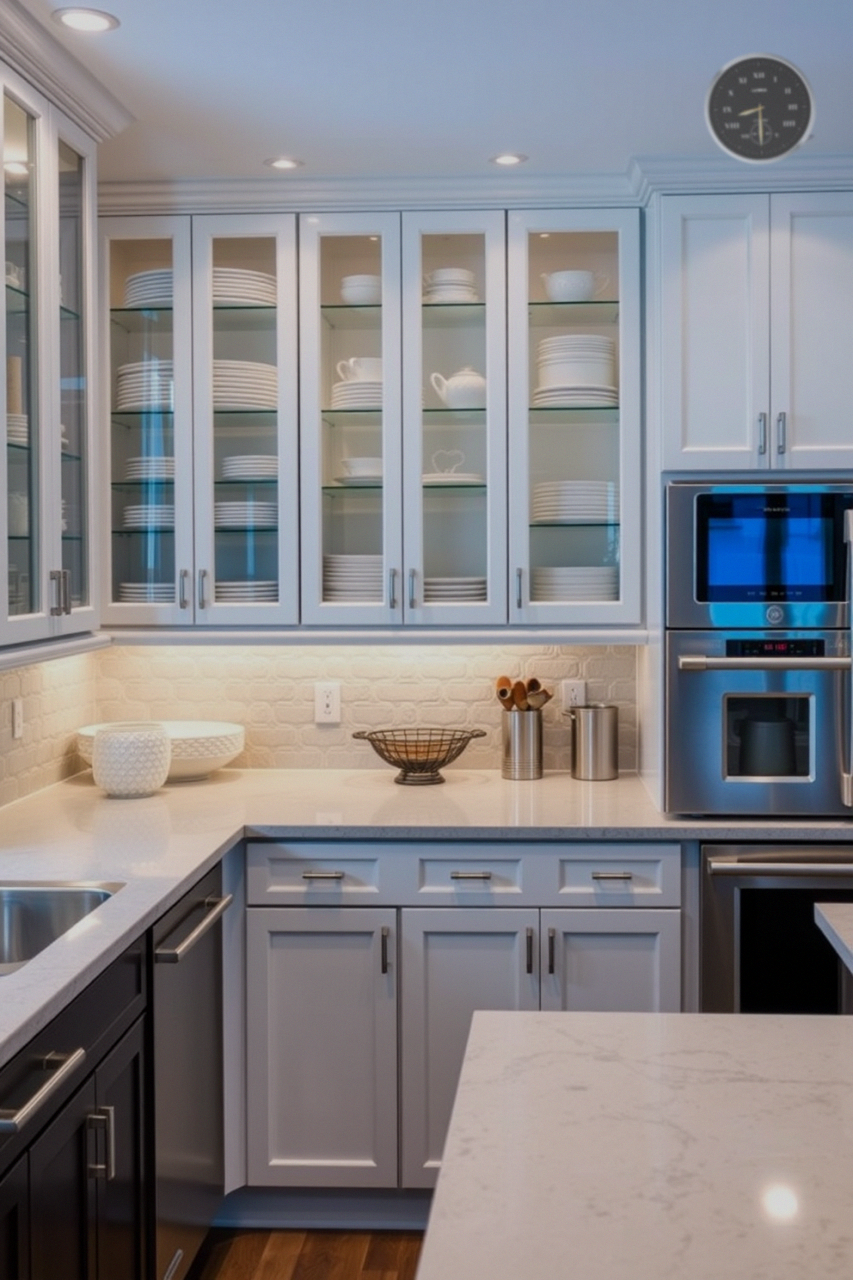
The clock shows 8.30
